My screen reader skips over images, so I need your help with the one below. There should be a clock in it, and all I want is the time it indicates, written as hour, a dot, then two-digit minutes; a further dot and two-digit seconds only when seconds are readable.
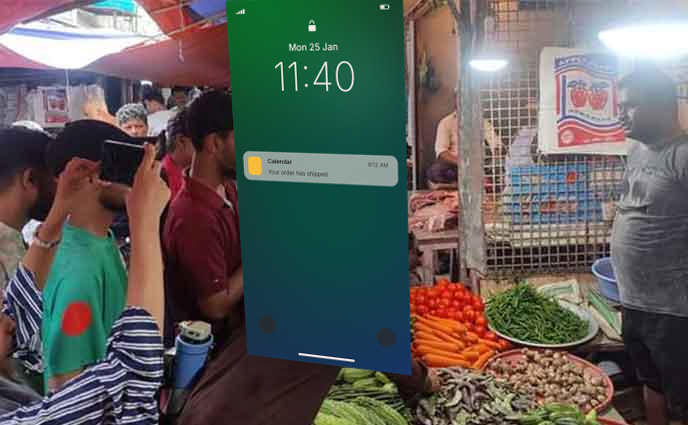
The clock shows 11.40
